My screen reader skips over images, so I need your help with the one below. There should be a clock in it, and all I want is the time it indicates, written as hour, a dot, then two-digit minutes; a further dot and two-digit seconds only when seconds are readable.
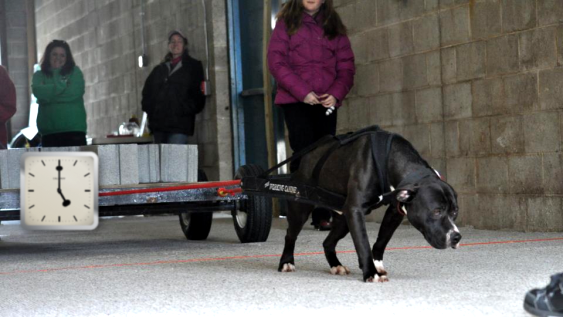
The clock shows 5.00
